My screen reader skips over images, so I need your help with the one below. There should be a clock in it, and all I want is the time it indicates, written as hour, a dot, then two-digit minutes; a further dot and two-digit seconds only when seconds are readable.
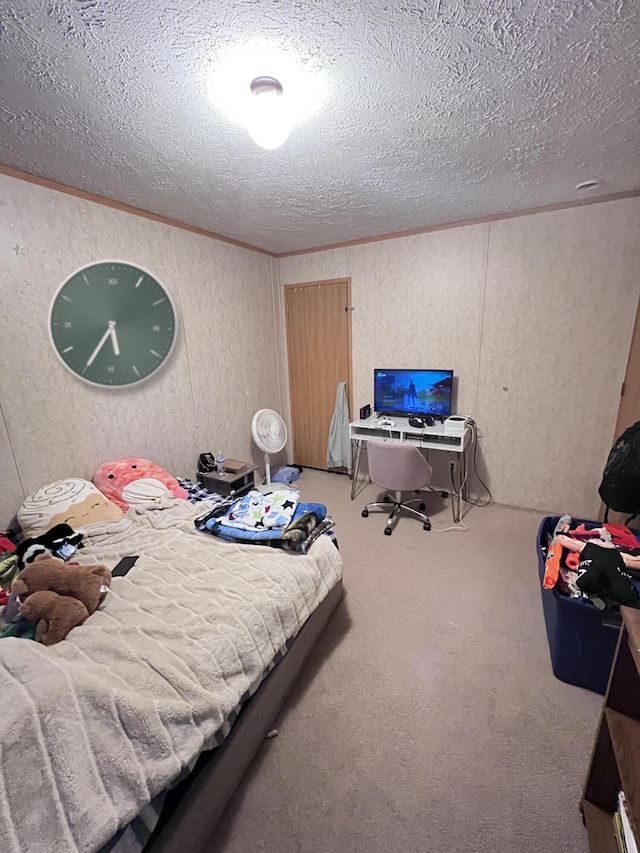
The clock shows 5.35
